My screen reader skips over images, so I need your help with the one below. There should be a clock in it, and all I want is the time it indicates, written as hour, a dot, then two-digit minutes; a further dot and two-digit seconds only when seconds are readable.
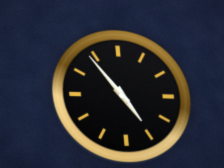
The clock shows 4.54
